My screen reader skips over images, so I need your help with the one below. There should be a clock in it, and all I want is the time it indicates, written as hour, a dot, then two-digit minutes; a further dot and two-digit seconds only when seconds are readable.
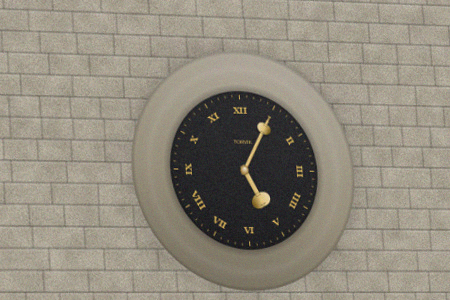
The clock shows 5.05
